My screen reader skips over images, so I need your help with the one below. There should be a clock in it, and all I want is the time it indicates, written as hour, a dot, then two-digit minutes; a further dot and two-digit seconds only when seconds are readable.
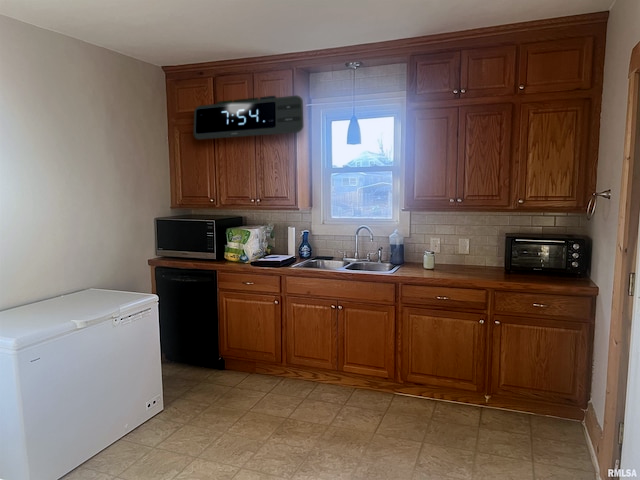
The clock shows 7.54
